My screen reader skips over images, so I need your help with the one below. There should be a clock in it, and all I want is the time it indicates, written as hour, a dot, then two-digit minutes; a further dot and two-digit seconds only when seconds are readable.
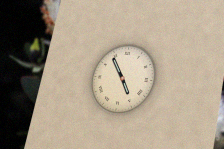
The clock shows 4.54
